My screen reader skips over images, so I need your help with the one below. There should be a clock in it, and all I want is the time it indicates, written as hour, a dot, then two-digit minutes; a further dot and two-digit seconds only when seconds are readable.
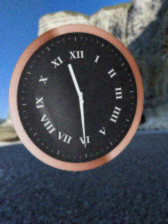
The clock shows 11.30
